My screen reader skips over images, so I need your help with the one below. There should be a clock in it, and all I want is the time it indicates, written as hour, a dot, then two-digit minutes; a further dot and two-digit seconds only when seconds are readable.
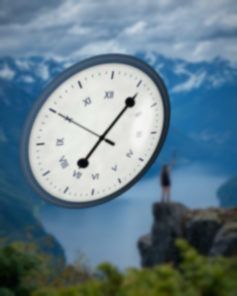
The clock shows 7.05.50
